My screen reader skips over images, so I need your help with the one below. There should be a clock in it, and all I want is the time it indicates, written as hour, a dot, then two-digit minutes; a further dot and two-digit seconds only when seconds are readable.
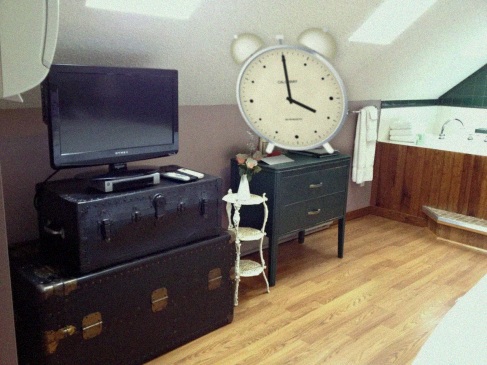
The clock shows 4.00
